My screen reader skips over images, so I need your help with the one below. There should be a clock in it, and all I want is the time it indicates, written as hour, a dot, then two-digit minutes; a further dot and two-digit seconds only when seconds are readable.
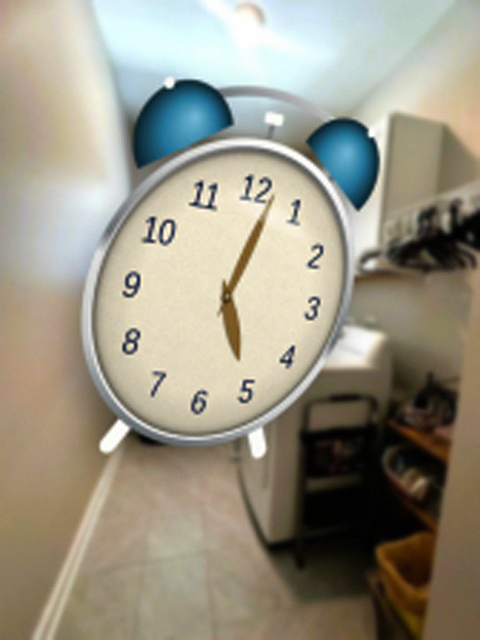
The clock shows 5.02
